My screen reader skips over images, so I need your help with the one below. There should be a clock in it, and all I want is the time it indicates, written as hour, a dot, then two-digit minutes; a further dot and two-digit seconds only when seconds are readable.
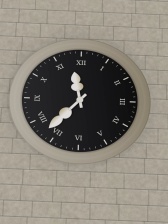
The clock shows 11.37
